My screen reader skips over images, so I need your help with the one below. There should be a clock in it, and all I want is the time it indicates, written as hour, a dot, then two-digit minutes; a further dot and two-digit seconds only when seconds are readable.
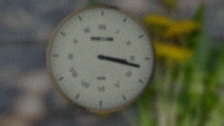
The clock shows 3.17
